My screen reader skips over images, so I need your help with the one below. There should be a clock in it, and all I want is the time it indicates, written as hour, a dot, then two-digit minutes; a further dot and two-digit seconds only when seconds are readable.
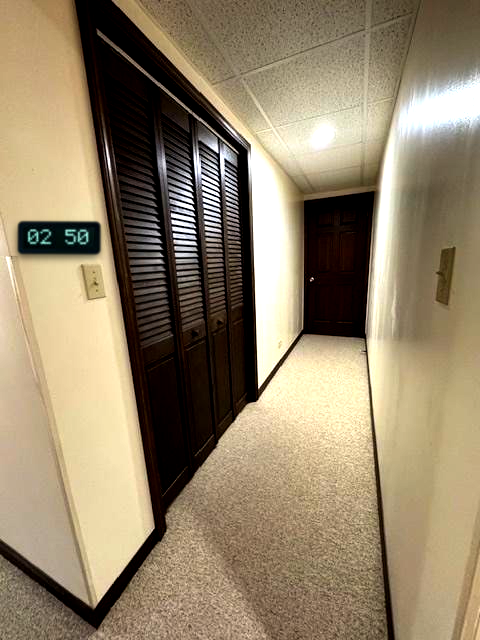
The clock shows 2.50
